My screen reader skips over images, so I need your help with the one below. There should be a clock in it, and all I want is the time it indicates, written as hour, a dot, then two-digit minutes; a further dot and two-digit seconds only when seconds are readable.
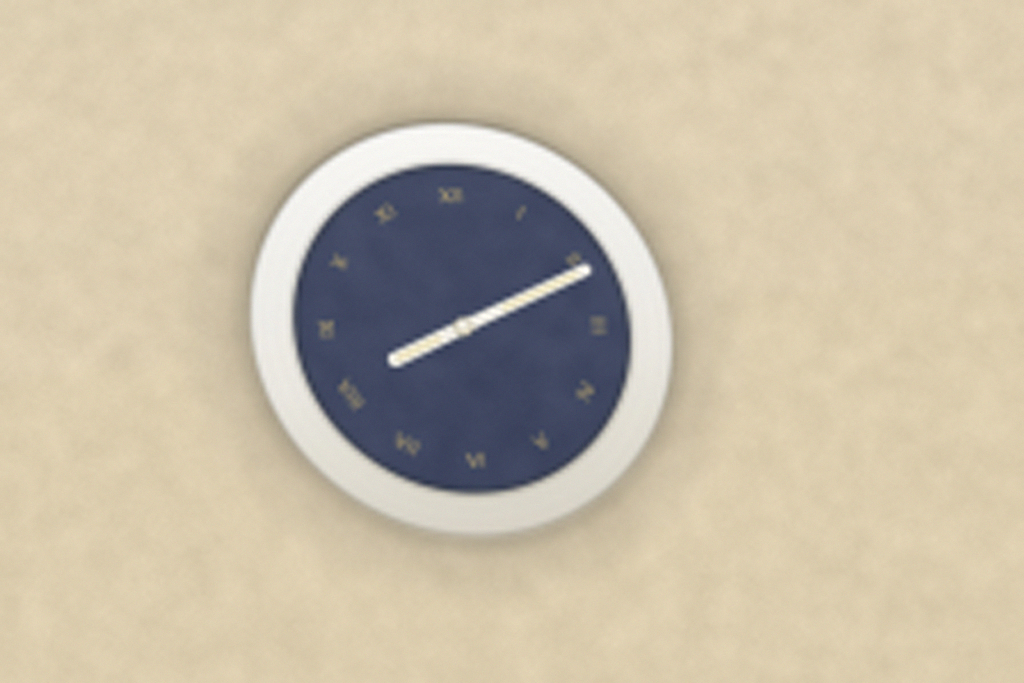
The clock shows 8.11
